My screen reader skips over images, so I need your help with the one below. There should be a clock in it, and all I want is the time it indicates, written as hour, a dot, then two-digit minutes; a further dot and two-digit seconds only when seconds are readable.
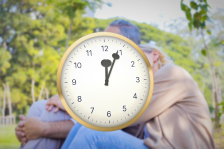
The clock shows 12.04
